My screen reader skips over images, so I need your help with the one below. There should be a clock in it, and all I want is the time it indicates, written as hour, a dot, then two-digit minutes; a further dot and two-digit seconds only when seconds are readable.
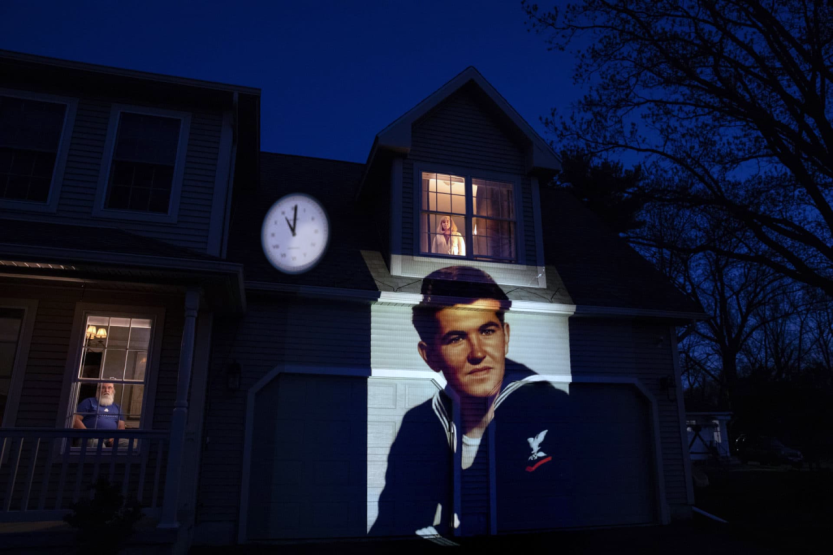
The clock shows 11.01
